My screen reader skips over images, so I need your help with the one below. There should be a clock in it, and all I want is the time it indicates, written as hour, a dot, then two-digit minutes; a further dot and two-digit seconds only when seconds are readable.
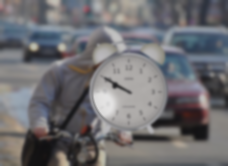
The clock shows 9.50
